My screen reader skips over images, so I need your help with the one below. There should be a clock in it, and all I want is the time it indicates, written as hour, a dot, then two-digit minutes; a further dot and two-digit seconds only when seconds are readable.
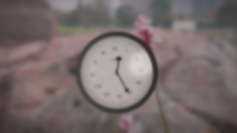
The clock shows 12.26
